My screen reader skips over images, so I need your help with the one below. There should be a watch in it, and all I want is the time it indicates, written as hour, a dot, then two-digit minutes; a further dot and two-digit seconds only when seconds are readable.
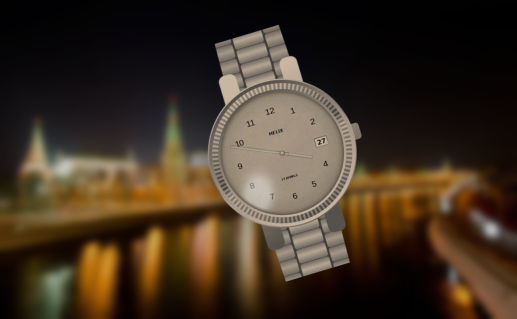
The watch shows 3.49
